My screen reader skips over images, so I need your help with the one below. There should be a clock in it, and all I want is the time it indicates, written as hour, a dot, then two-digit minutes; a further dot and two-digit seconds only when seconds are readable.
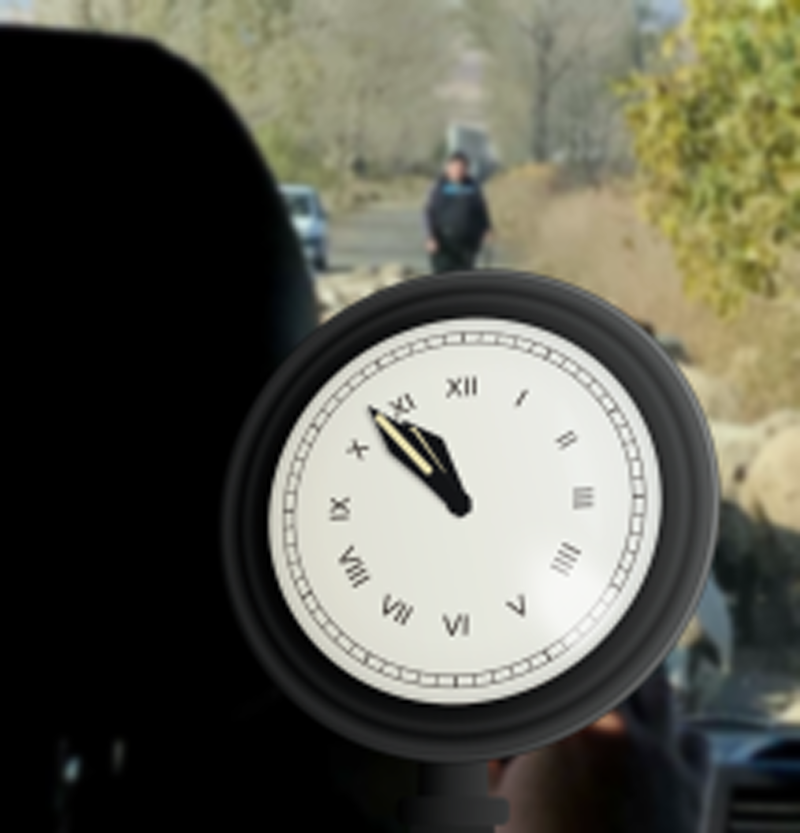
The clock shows 10.53
